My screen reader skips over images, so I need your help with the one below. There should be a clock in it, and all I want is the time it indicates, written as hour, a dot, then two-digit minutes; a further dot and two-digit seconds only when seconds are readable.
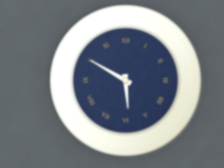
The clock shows 5.50
